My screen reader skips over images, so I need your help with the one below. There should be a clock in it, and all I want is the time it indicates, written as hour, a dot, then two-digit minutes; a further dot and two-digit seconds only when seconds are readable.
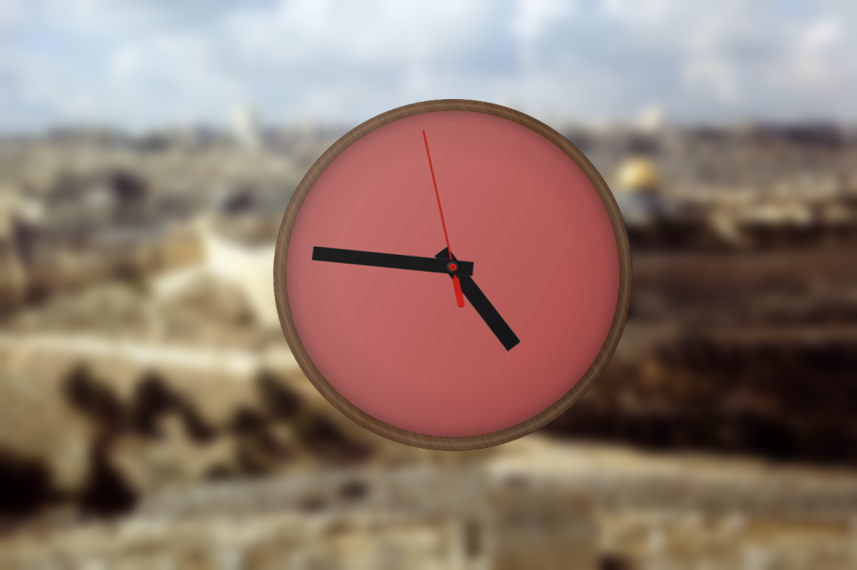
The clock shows 4.45.58
